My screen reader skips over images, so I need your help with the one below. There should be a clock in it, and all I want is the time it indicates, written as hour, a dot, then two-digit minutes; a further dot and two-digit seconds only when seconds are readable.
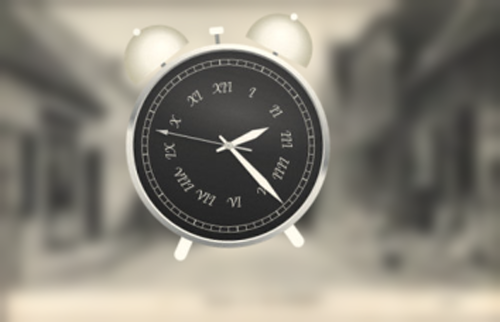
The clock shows 2.23.48
